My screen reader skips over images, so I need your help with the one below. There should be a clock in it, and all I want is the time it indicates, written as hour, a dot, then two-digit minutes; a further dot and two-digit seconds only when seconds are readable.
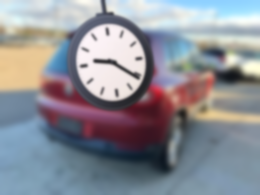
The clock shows 9.21
